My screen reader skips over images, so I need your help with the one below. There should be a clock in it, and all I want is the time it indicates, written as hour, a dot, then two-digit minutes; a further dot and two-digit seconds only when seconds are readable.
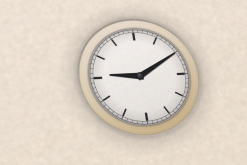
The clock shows 9.10
